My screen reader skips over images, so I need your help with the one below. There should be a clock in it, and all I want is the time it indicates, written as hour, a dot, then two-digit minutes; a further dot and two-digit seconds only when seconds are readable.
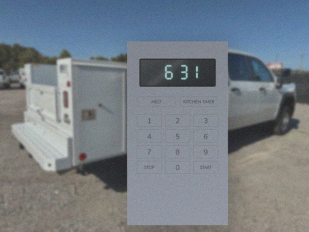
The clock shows 6.31
